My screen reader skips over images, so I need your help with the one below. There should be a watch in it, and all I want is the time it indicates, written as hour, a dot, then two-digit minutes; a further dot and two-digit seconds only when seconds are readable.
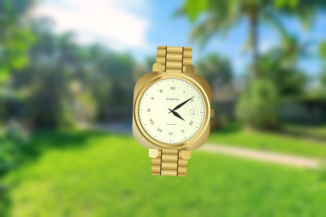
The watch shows 4.09
